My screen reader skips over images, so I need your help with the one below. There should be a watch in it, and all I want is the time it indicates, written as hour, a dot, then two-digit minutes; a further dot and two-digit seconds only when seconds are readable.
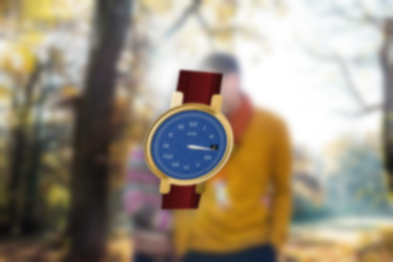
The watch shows 3.16
